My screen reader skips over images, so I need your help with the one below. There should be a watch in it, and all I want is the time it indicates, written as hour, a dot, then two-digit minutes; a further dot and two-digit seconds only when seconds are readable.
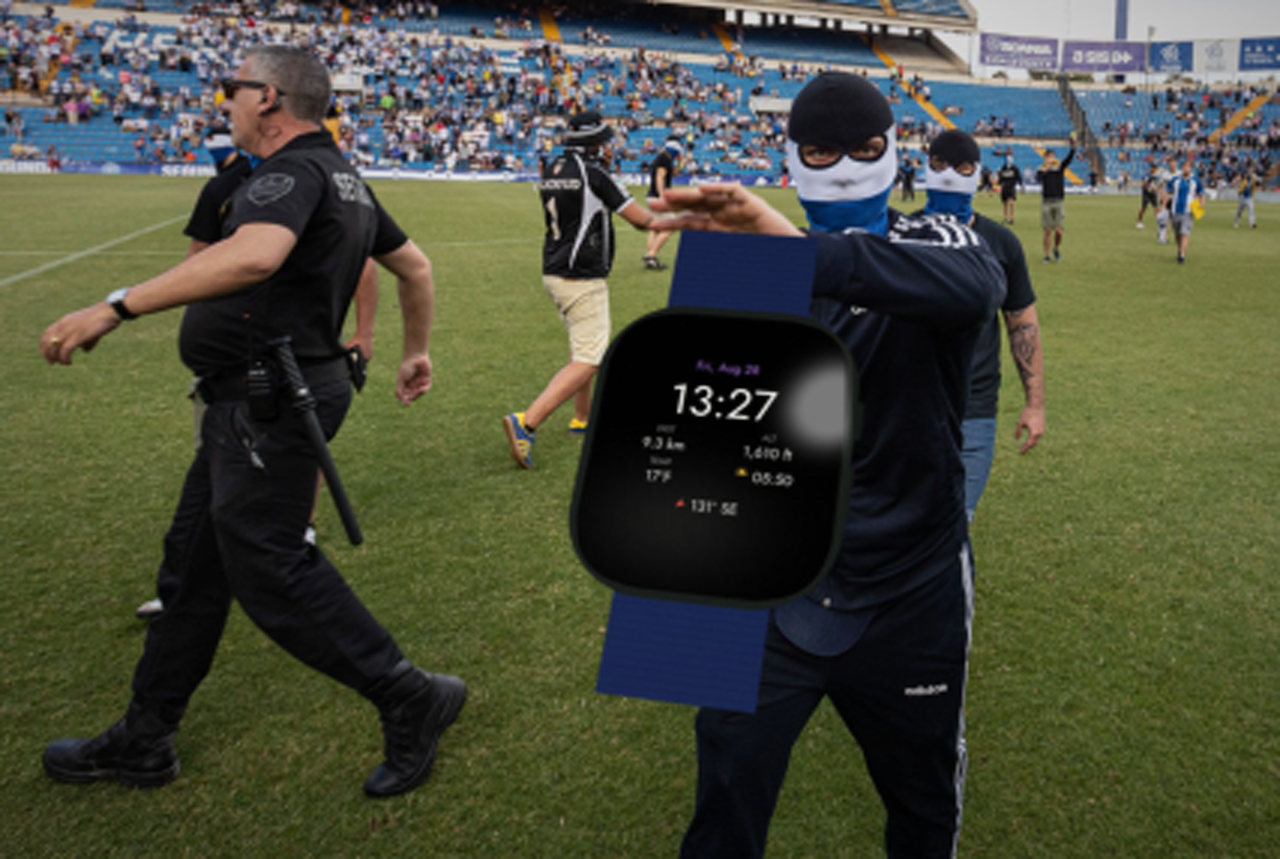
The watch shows 13.27
